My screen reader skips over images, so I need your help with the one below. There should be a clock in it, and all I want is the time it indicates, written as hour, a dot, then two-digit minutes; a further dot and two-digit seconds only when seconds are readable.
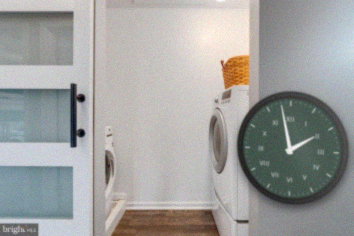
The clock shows 1.58
